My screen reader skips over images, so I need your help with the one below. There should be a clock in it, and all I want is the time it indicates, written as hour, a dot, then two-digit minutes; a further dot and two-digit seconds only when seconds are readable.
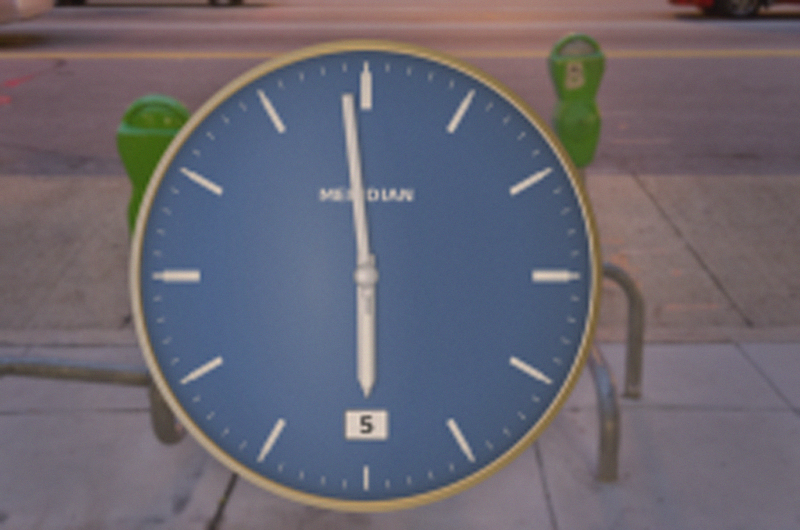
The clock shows 5.59
